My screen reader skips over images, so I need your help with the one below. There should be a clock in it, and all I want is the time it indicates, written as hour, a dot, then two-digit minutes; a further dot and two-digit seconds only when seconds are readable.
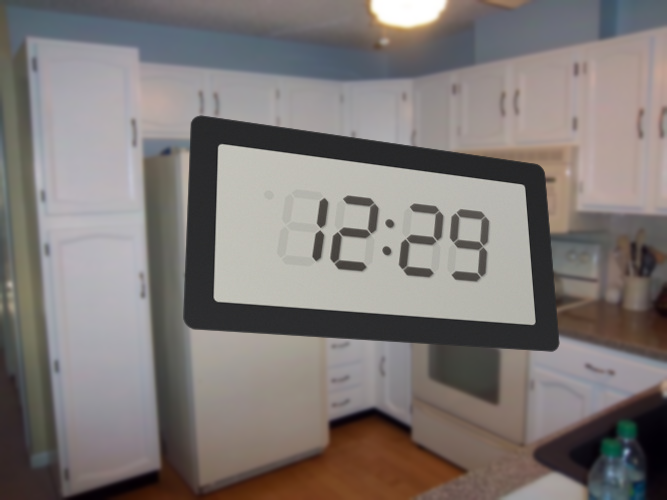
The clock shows 12.29
